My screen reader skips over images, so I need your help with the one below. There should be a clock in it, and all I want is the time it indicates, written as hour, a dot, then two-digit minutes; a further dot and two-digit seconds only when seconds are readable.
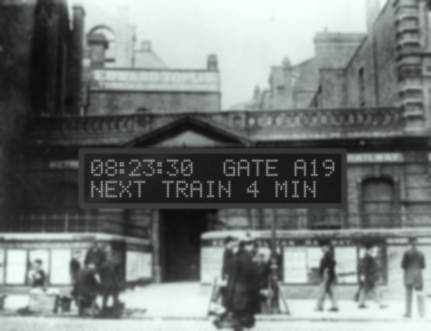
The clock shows 8.23.30
